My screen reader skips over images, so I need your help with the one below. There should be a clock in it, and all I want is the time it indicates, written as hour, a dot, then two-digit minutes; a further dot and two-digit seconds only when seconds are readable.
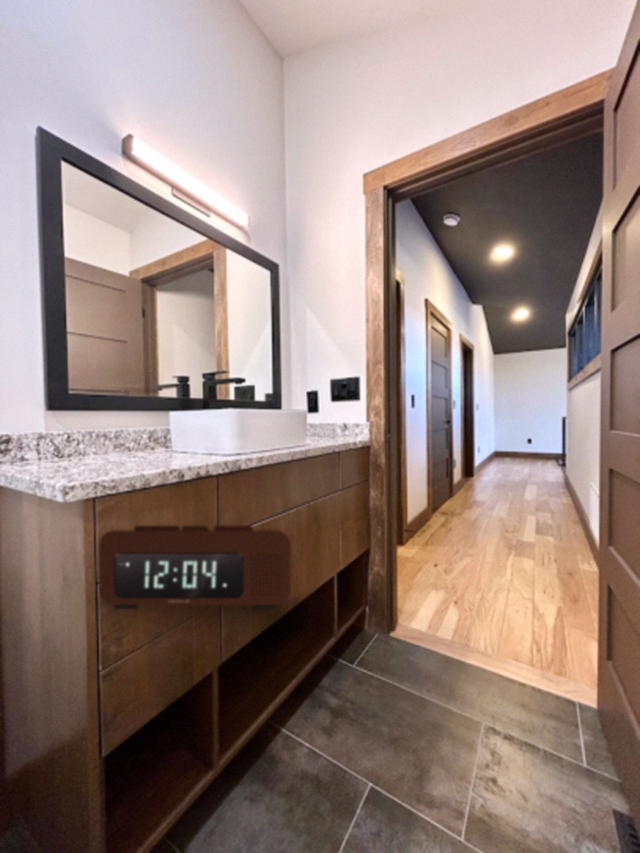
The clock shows 12.04
